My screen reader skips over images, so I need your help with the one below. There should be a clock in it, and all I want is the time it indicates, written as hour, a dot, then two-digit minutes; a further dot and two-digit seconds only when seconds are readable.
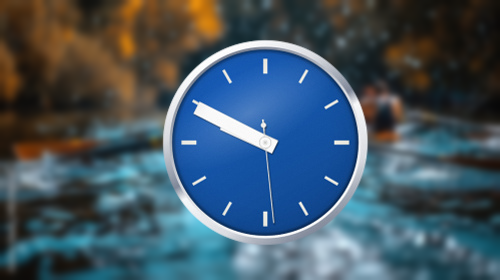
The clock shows 9.49.29
